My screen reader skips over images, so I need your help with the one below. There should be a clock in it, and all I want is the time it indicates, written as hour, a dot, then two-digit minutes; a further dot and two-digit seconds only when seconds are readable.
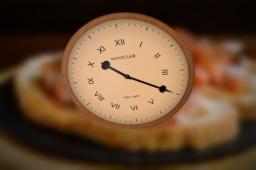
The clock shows 10.20
